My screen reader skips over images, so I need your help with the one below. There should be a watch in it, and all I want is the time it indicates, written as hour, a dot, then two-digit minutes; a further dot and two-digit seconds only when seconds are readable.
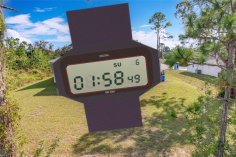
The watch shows 1.58.49
